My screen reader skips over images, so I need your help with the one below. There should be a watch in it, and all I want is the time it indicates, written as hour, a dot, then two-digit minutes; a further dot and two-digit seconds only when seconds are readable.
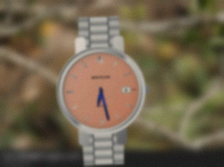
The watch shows 6.28
